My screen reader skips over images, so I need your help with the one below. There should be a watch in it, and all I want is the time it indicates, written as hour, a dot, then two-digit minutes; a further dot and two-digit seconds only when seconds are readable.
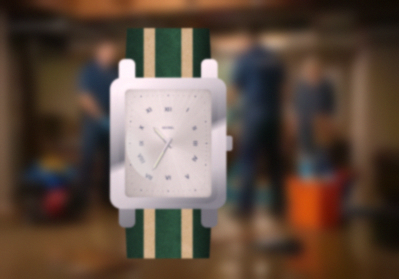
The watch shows 10.35
